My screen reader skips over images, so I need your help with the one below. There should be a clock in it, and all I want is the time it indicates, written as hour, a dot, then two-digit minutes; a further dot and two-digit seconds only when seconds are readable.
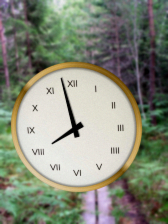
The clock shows 7.58
